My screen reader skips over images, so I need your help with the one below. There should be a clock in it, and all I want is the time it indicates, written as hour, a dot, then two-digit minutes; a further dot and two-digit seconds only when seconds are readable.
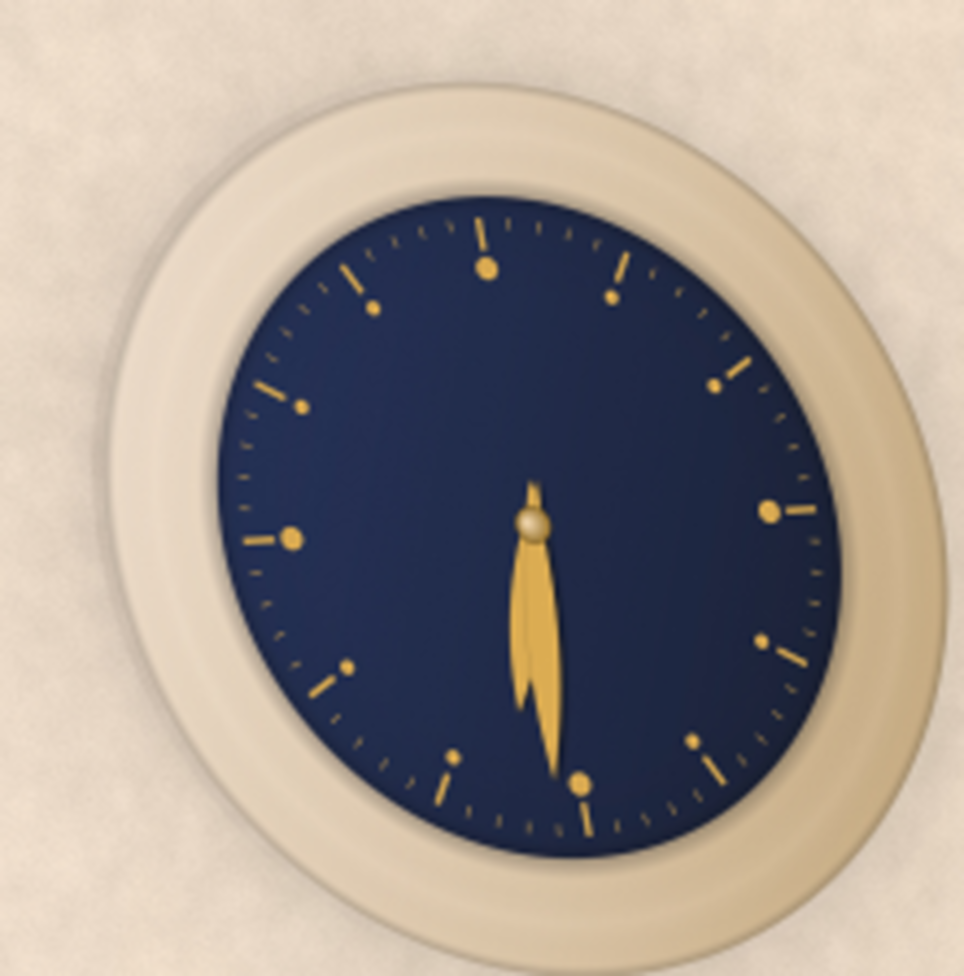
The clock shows 6.31
